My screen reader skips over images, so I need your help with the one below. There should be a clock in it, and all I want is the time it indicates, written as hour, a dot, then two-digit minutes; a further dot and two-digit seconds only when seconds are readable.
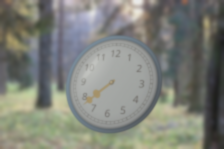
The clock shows 7.38
